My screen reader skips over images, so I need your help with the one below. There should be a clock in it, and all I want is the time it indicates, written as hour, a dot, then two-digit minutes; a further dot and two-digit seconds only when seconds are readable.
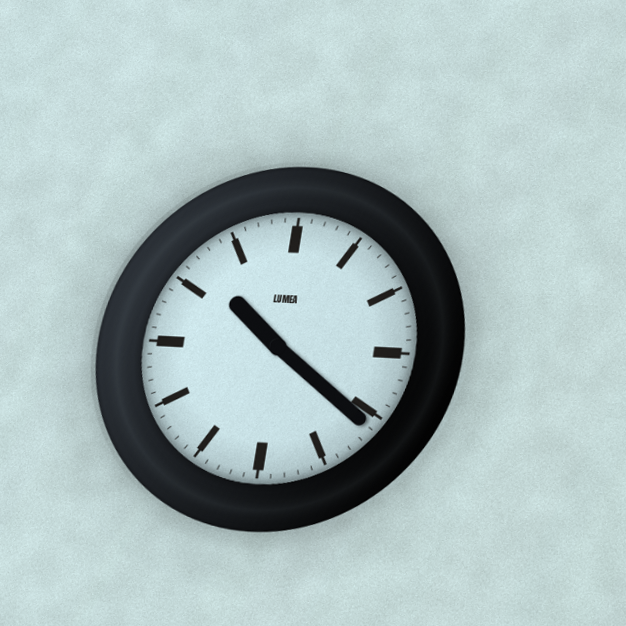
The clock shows 10.21
